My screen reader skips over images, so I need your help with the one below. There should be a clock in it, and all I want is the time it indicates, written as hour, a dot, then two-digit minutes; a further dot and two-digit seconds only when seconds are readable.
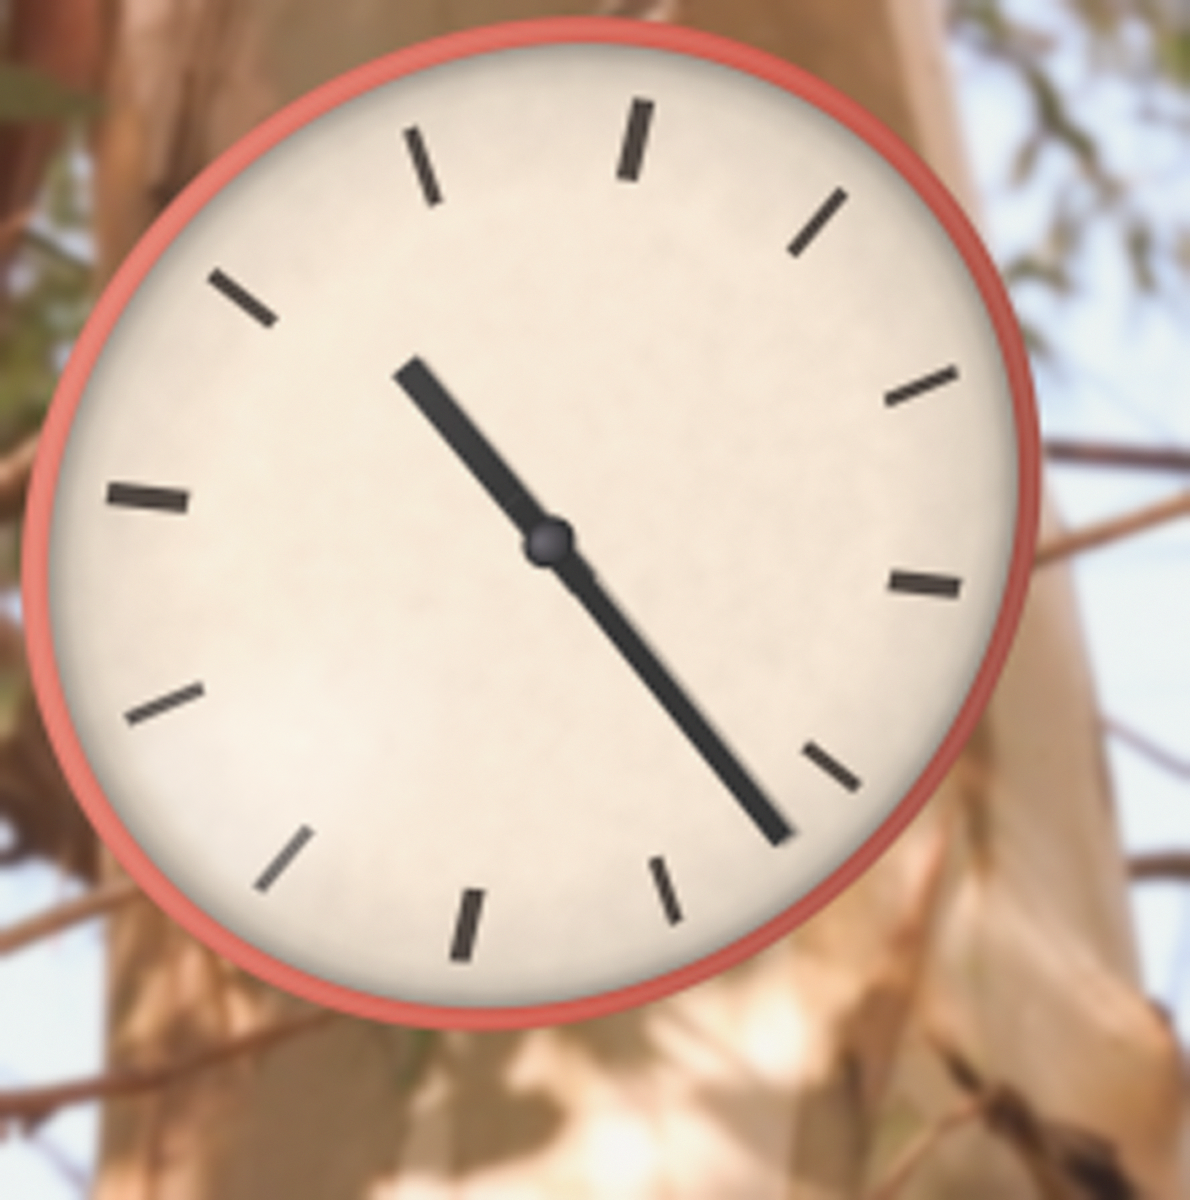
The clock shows 10.22
